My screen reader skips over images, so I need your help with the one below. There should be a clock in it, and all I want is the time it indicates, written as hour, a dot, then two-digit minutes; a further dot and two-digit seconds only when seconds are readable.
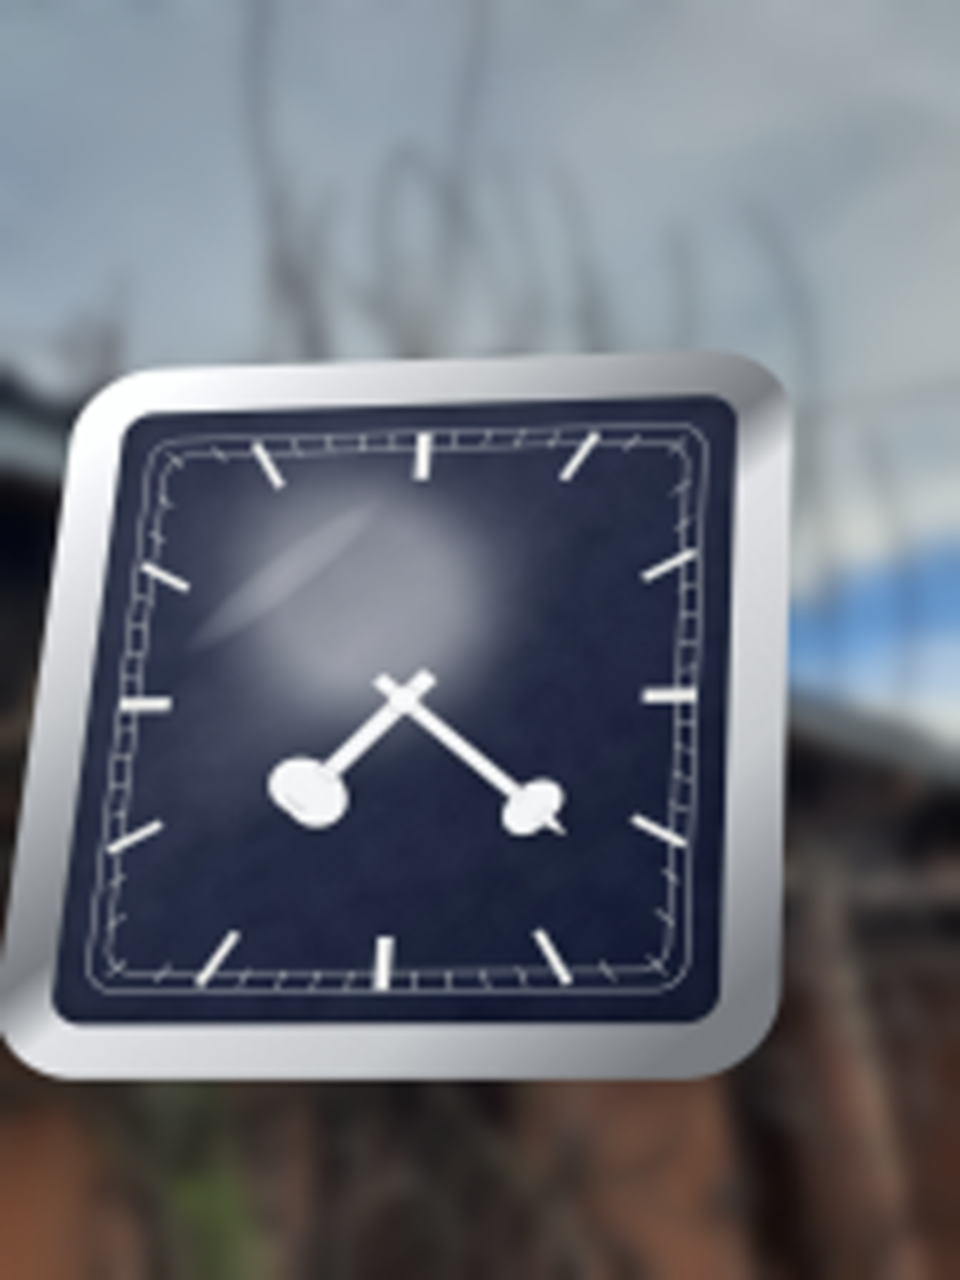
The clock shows 7.22
